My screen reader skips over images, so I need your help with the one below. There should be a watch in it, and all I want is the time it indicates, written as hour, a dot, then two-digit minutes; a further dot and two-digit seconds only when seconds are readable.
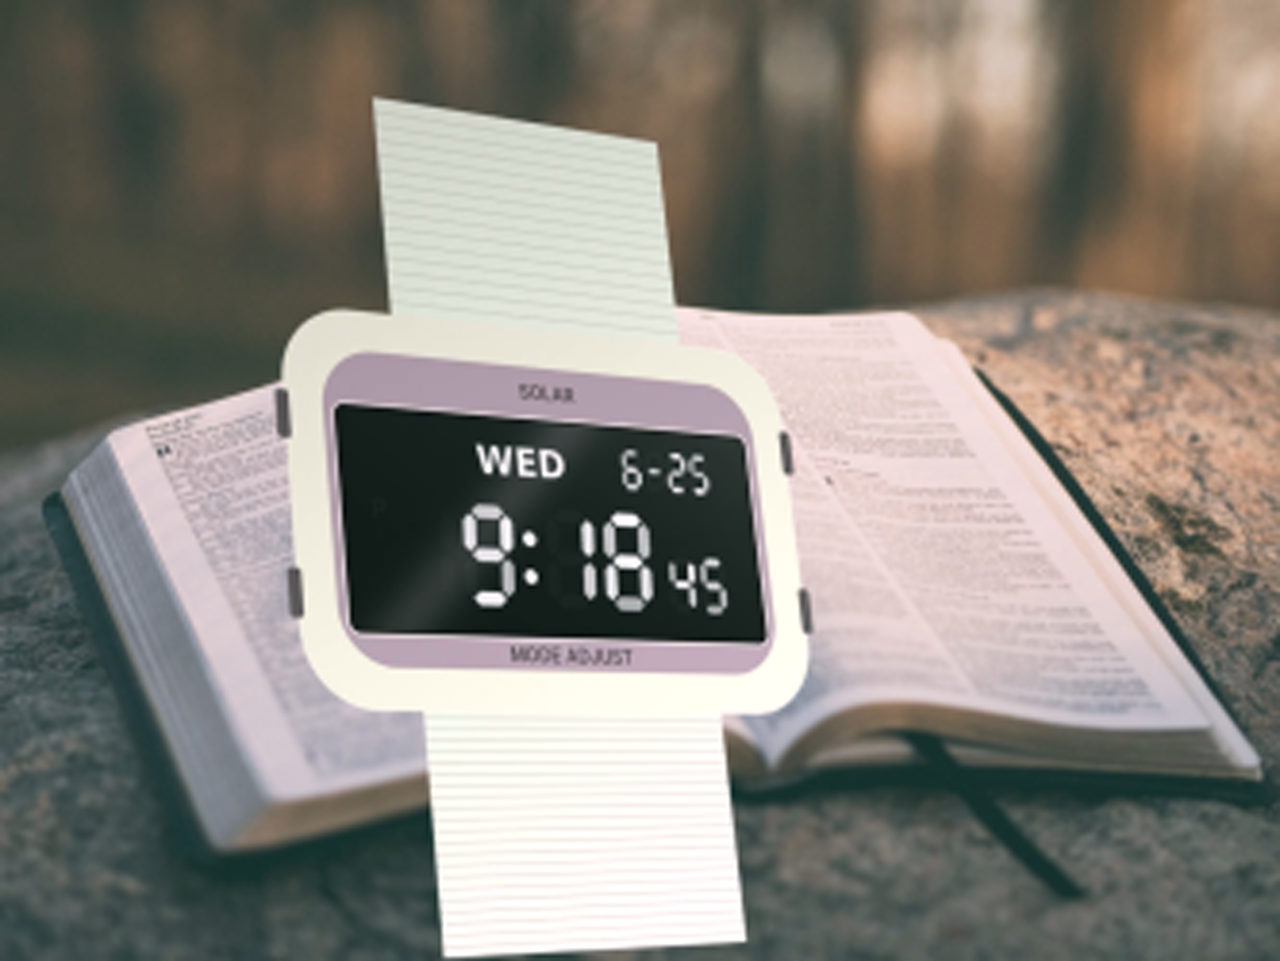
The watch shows 9.18.45
